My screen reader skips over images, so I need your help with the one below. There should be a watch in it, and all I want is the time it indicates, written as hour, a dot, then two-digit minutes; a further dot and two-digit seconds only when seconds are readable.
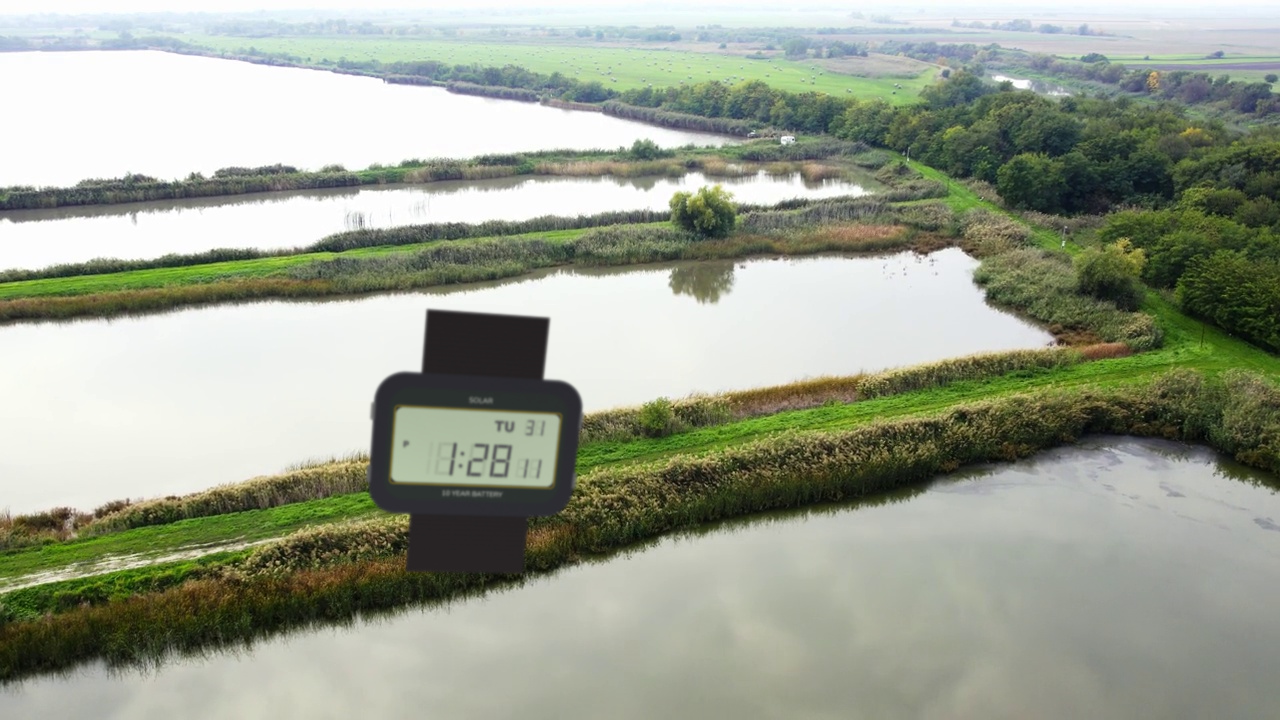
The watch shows 1.28.11
